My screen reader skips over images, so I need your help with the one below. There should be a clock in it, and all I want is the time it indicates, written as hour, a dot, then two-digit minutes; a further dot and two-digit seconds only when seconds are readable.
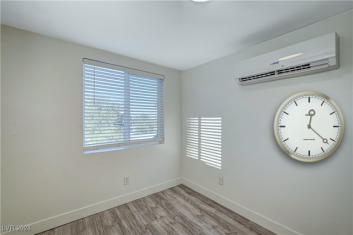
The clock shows 12.22
